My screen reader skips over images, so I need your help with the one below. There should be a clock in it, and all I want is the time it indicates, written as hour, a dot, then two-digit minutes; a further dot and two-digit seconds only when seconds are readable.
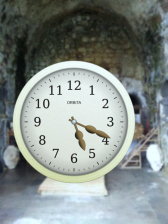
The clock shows 5.19
